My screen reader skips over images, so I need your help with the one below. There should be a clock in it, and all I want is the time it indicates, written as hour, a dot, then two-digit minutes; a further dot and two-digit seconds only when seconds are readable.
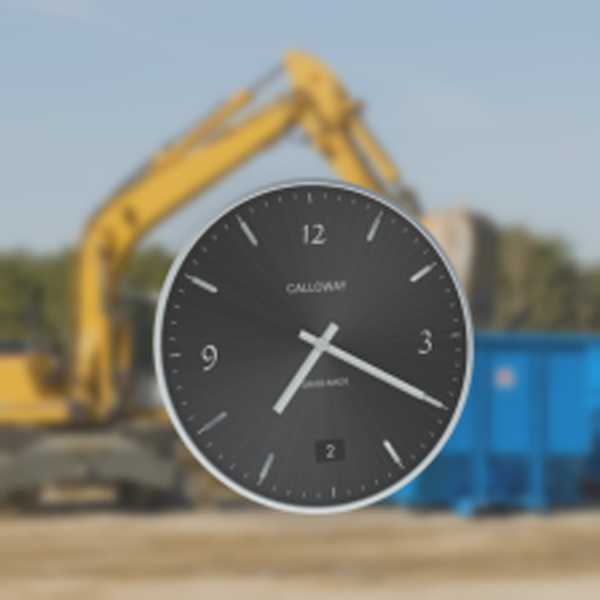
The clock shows 7.20
